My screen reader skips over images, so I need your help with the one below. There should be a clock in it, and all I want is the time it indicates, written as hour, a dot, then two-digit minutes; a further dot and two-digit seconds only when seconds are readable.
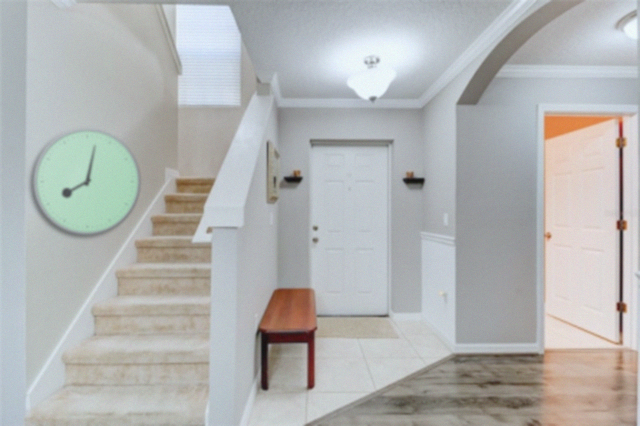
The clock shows 8.02
